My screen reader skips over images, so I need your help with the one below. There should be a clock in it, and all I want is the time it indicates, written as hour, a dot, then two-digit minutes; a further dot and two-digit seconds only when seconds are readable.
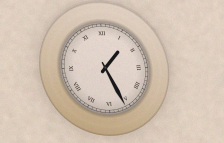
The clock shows 1.26
